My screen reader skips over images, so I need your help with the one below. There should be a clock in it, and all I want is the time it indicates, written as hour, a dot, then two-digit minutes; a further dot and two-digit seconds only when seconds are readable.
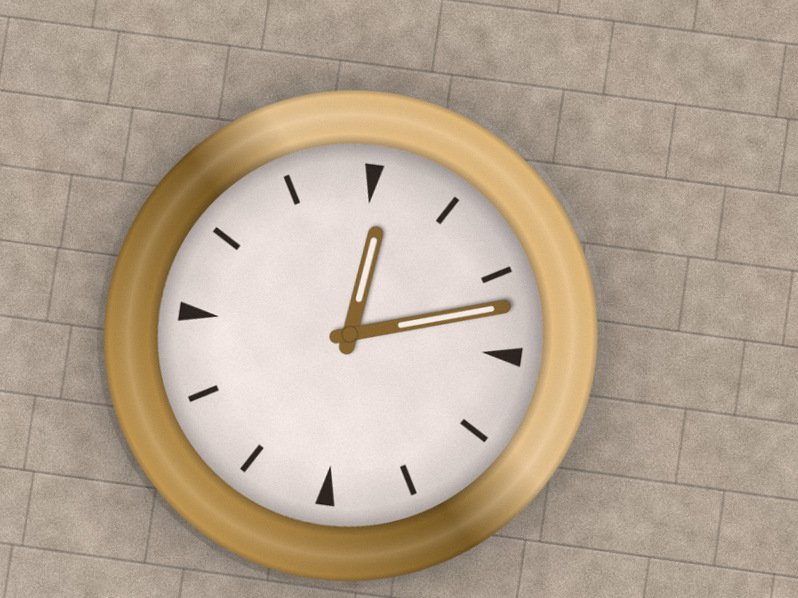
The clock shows 12.12
